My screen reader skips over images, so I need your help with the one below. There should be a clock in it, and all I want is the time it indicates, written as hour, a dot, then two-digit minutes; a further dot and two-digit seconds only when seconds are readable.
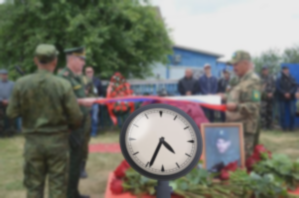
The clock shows 4.34
